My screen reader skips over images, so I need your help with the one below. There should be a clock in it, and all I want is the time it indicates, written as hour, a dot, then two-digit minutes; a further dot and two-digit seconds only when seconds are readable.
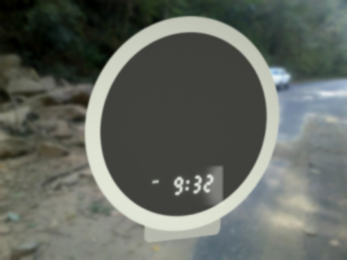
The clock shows 9.32
